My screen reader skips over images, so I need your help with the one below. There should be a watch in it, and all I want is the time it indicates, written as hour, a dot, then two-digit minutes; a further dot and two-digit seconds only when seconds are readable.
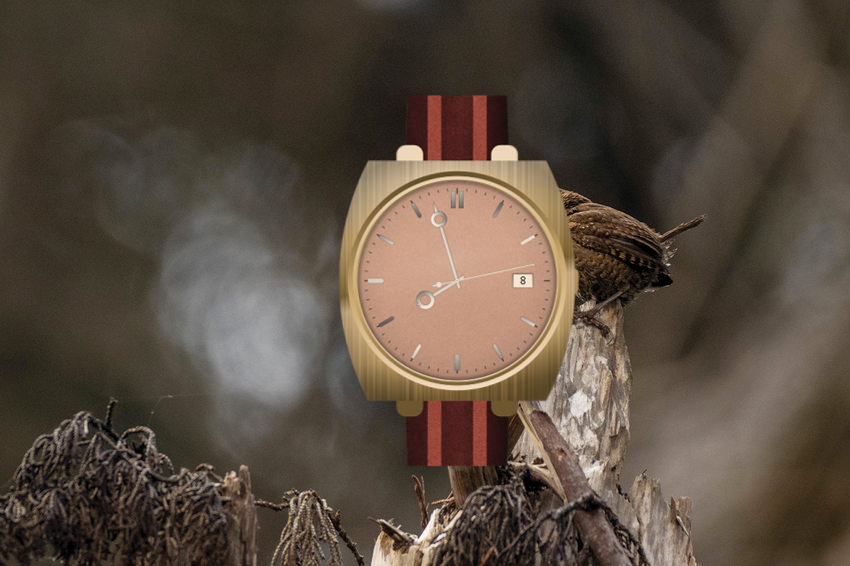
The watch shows 7.57.13
